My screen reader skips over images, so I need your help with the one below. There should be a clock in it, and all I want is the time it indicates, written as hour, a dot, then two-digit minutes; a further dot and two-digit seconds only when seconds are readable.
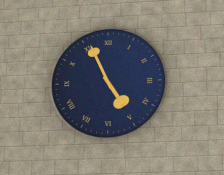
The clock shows 4.56
